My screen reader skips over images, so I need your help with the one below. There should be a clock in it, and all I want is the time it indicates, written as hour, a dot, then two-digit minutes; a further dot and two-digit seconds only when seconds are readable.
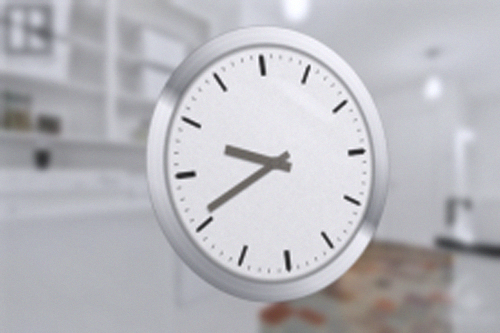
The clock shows 9.41
